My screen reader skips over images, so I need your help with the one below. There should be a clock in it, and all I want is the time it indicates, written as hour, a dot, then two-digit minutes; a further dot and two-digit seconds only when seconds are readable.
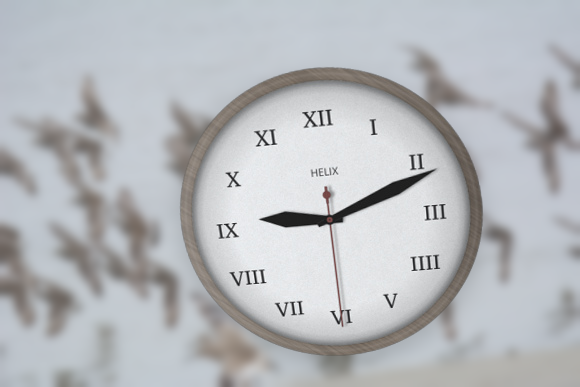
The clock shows 9.11.30
